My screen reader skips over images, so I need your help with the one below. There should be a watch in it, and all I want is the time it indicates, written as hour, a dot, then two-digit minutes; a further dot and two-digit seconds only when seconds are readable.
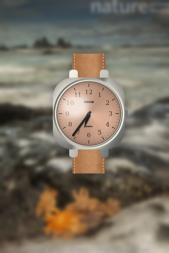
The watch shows 6.36
